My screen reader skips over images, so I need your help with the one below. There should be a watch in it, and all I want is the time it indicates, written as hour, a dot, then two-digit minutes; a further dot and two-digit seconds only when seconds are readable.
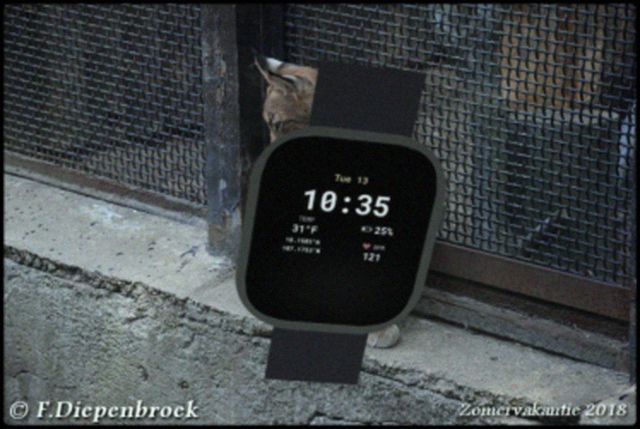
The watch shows 10.35
